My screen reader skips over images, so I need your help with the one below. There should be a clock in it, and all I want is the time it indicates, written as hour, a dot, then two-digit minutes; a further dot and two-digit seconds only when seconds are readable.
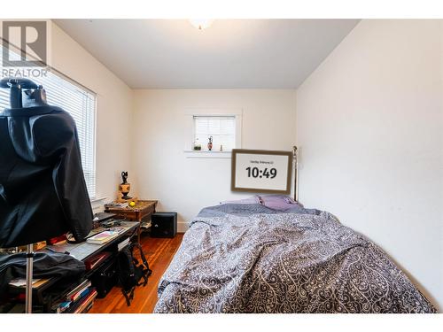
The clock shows 10.49
